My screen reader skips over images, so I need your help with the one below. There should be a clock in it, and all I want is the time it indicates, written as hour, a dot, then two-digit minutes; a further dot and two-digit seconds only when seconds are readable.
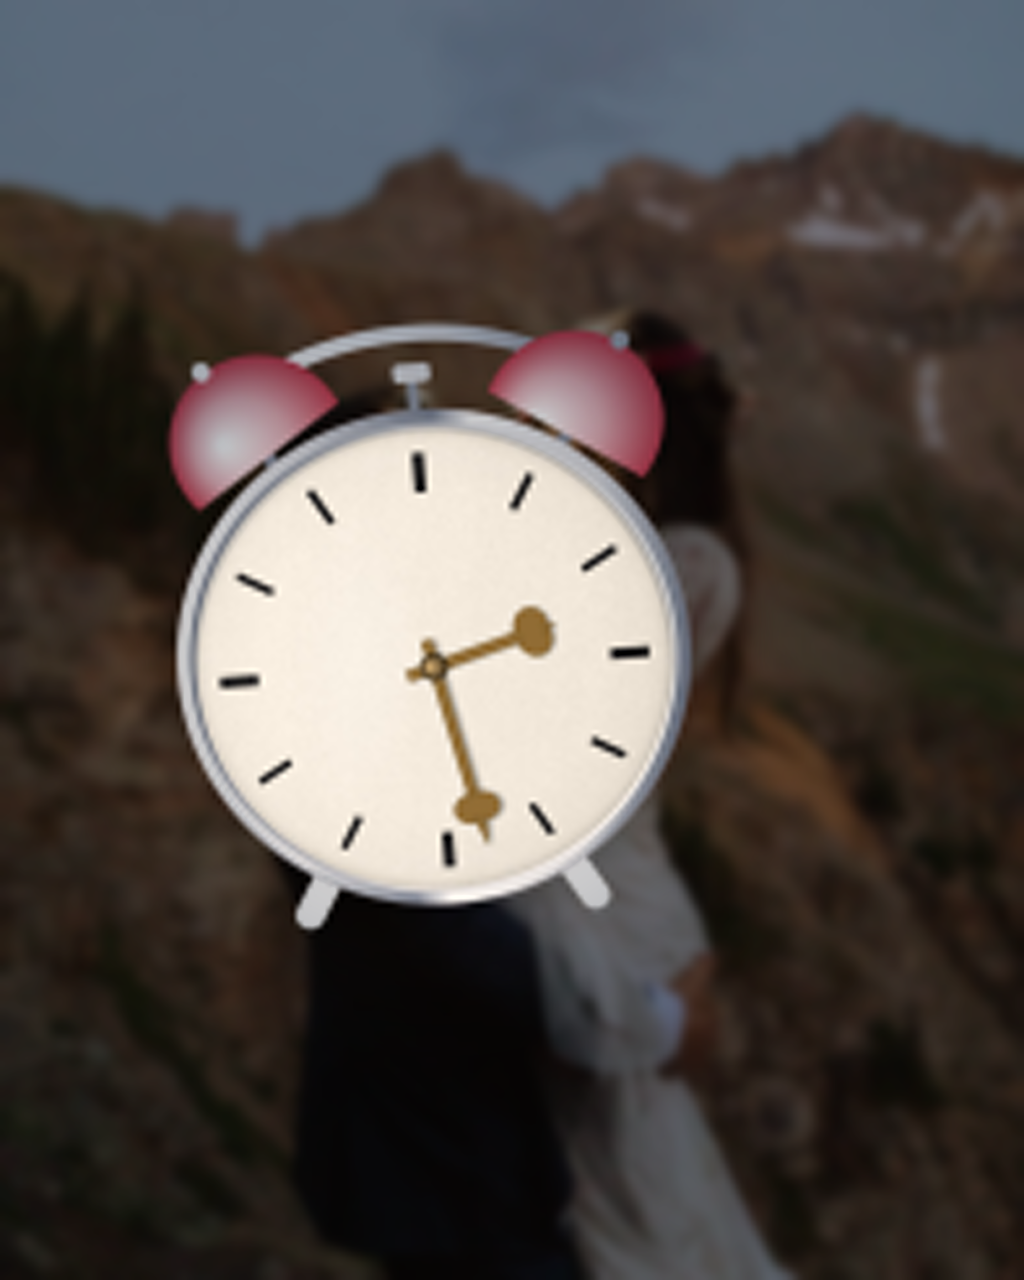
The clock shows 2.28
